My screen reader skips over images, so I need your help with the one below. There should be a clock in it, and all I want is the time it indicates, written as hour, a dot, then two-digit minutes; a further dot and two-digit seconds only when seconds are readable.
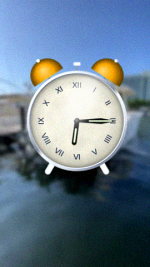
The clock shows 6.15
